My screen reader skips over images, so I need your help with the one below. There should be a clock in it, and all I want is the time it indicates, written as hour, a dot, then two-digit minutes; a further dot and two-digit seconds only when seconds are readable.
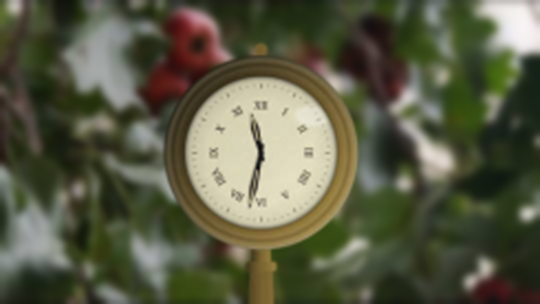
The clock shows 11.32
